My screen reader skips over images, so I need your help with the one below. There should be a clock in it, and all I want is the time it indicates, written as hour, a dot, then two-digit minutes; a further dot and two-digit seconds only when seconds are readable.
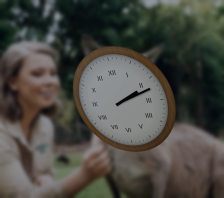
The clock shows 2.12
